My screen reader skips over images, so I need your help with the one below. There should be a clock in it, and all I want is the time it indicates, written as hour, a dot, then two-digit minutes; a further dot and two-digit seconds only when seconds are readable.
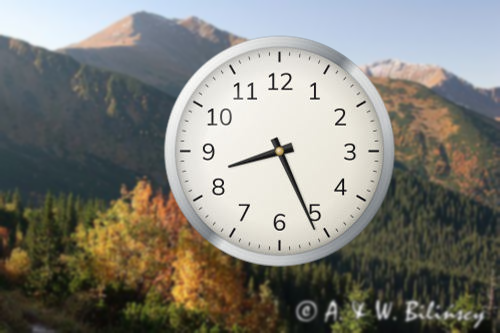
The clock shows 8.26
